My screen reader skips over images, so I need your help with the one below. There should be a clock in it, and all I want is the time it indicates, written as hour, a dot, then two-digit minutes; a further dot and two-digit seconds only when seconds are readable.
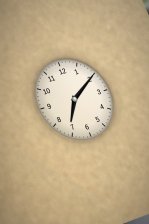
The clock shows 7.10
